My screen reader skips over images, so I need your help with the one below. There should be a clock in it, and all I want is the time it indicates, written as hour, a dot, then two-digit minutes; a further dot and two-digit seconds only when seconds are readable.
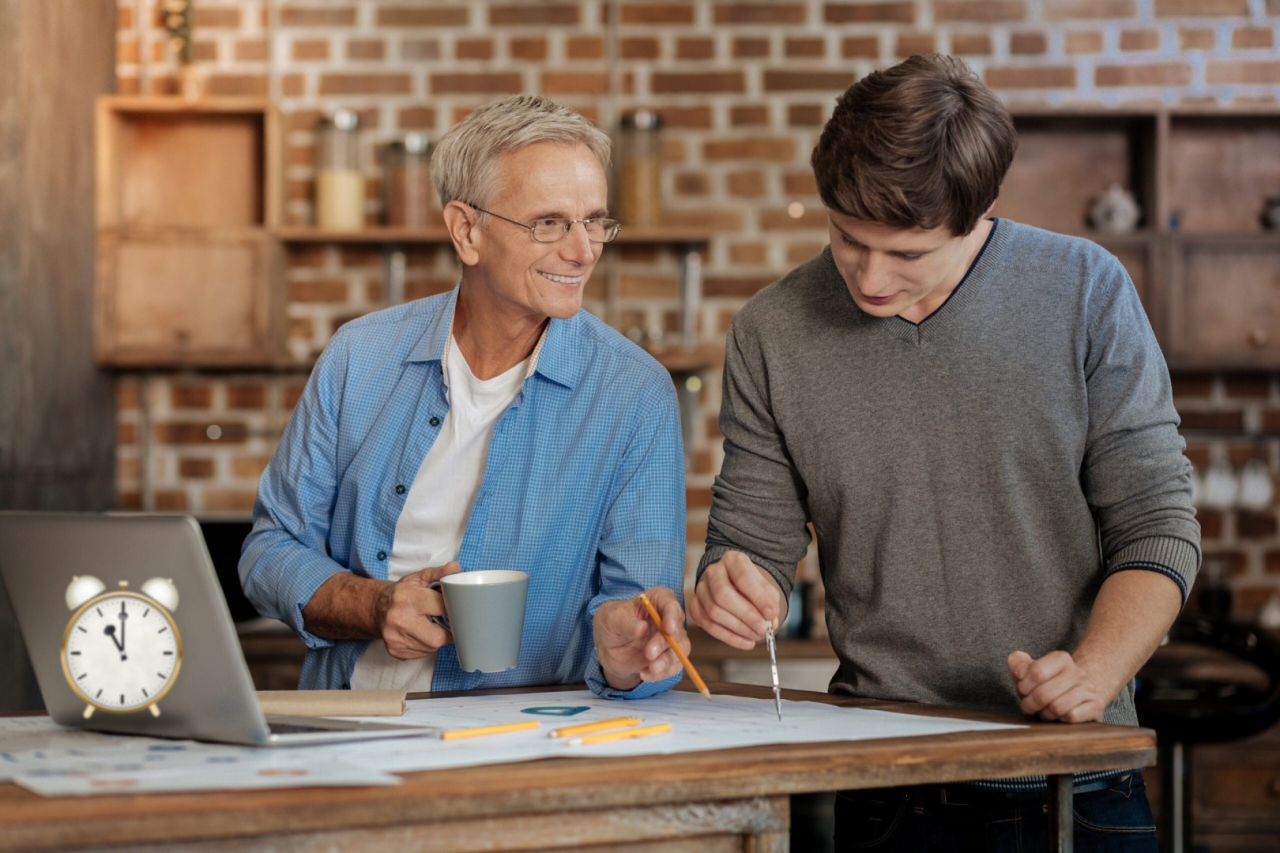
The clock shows 11.00
